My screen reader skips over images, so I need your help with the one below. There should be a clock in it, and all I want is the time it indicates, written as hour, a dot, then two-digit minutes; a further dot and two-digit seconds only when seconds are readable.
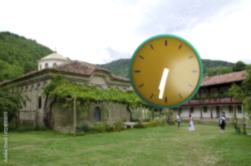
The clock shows 6.32
